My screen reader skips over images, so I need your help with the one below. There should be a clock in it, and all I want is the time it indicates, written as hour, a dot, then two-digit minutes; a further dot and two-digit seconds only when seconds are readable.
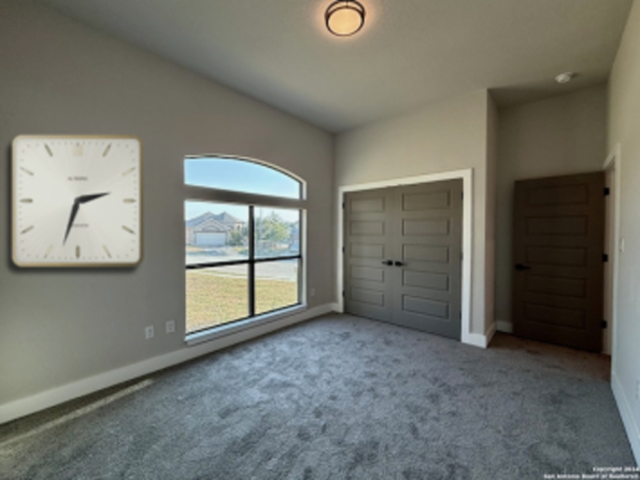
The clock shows 2.33
